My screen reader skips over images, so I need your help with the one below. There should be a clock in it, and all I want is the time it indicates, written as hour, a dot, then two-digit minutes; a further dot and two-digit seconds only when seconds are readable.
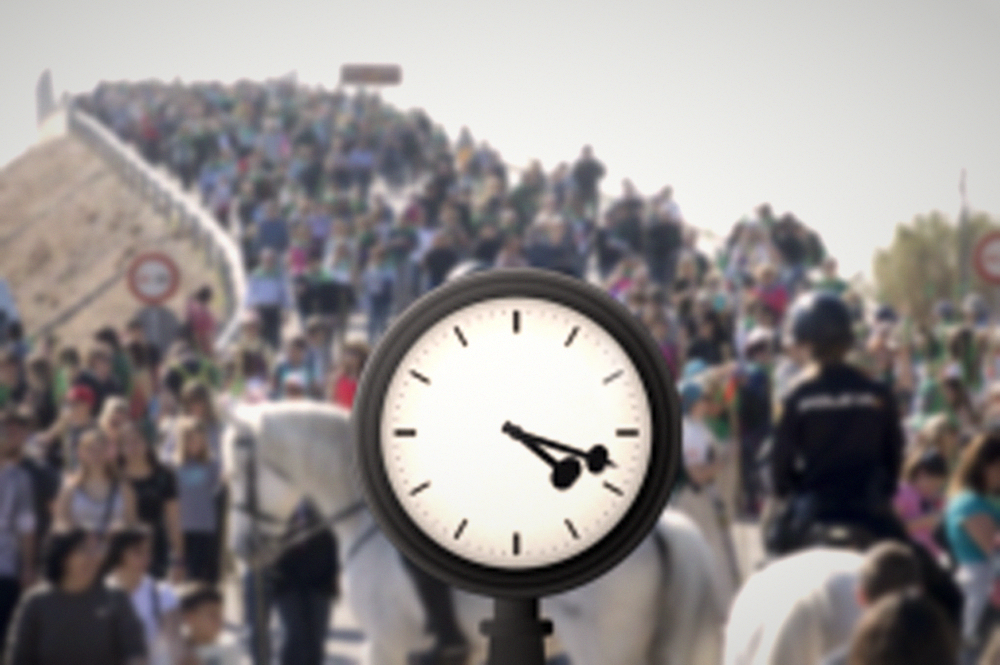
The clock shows 4.18
